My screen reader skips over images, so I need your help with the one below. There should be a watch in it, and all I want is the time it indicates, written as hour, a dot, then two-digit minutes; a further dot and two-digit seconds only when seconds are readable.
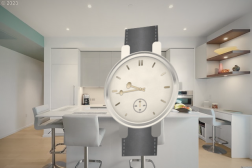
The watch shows 9.44
